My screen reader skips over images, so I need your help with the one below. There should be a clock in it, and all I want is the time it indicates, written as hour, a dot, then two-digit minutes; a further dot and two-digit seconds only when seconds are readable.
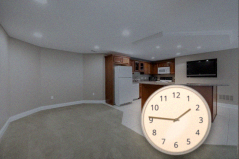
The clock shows 1.46
